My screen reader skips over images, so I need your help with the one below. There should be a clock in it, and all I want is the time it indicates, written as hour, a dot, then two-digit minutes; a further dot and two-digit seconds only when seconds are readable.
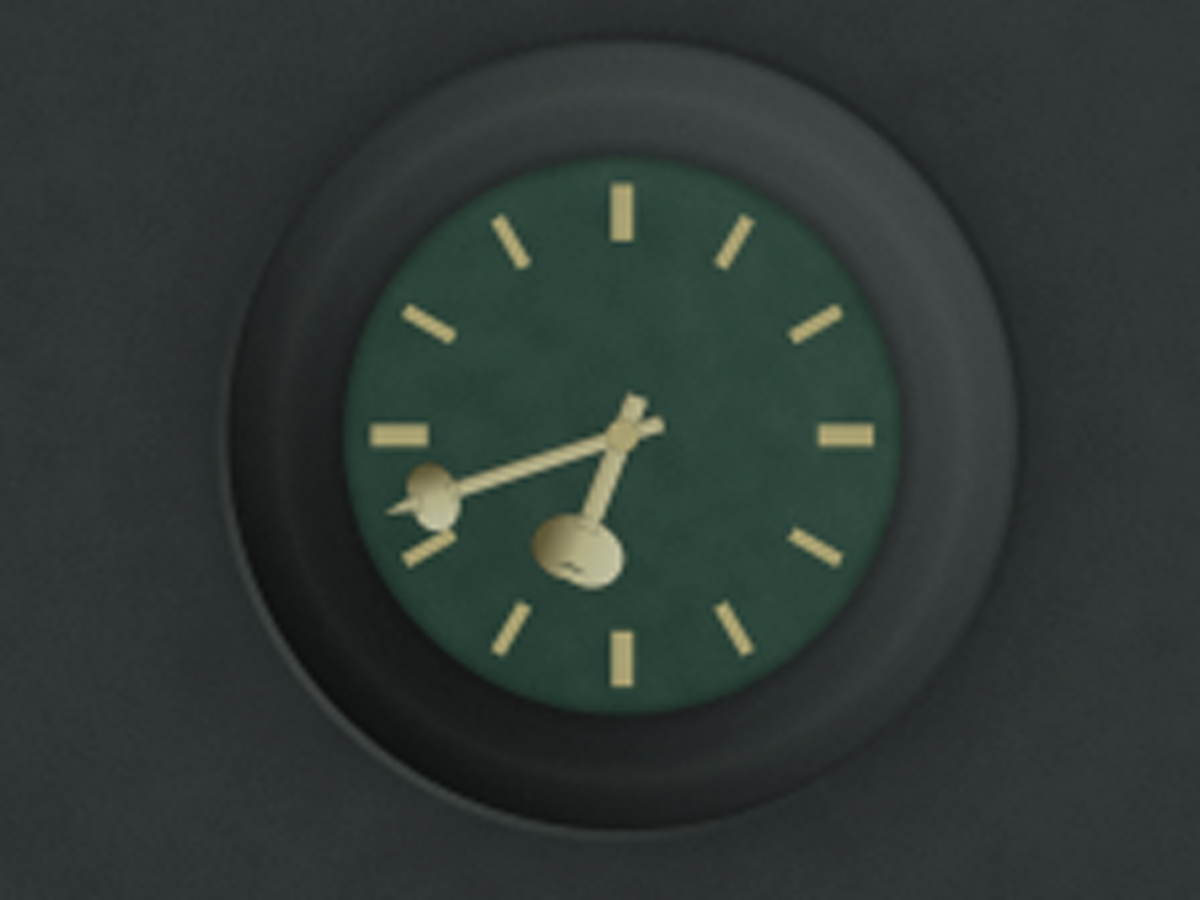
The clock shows 6.42
